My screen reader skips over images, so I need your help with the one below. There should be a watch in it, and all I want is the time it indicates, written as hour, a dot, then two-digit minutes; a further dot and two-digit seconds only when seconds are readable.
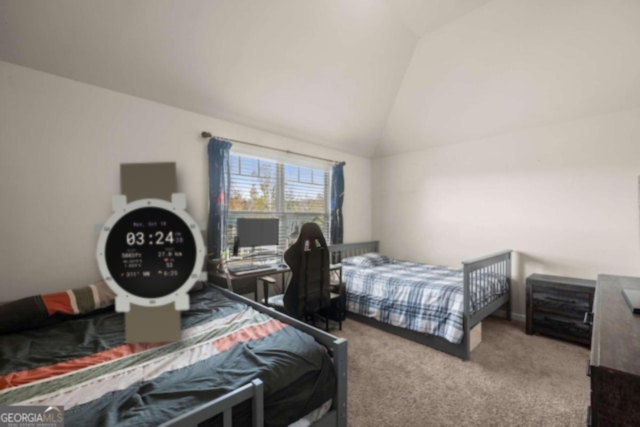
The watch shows 3.24
